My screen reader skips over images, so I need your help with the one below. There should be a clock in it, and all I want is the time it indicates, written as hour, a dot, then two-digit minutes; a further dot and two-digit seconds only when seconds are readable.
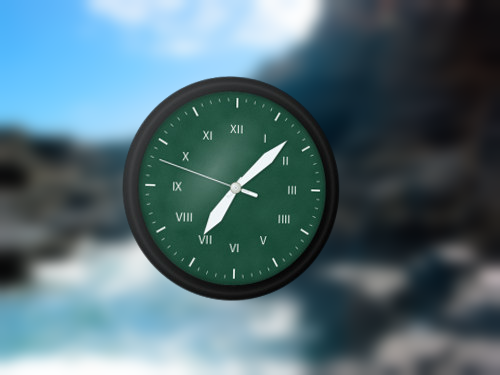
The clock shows 7.07.48
